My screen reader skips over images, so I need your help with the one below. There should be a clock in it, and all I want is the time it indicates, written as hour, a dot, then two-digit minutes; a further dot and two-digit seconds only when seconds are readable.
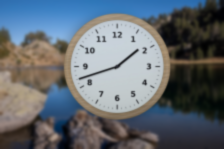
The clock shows 1.42
